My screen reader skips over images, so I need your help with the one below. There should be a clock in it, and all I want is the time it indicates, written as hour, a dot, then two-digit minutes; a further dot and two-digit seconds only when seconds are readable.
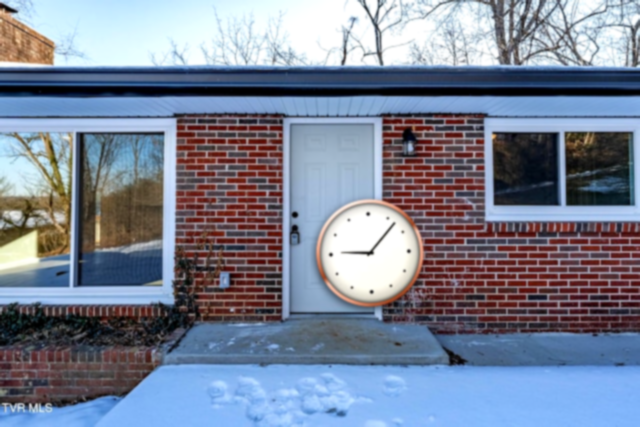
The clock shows 9.07
